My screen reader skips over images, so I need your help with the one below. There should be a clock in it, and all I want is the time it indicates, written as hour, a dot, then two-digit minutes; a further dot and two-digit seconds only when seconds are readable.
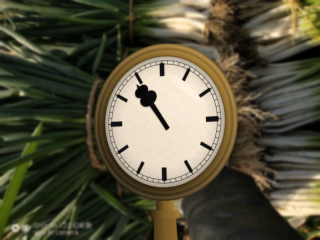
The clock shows 10.54
